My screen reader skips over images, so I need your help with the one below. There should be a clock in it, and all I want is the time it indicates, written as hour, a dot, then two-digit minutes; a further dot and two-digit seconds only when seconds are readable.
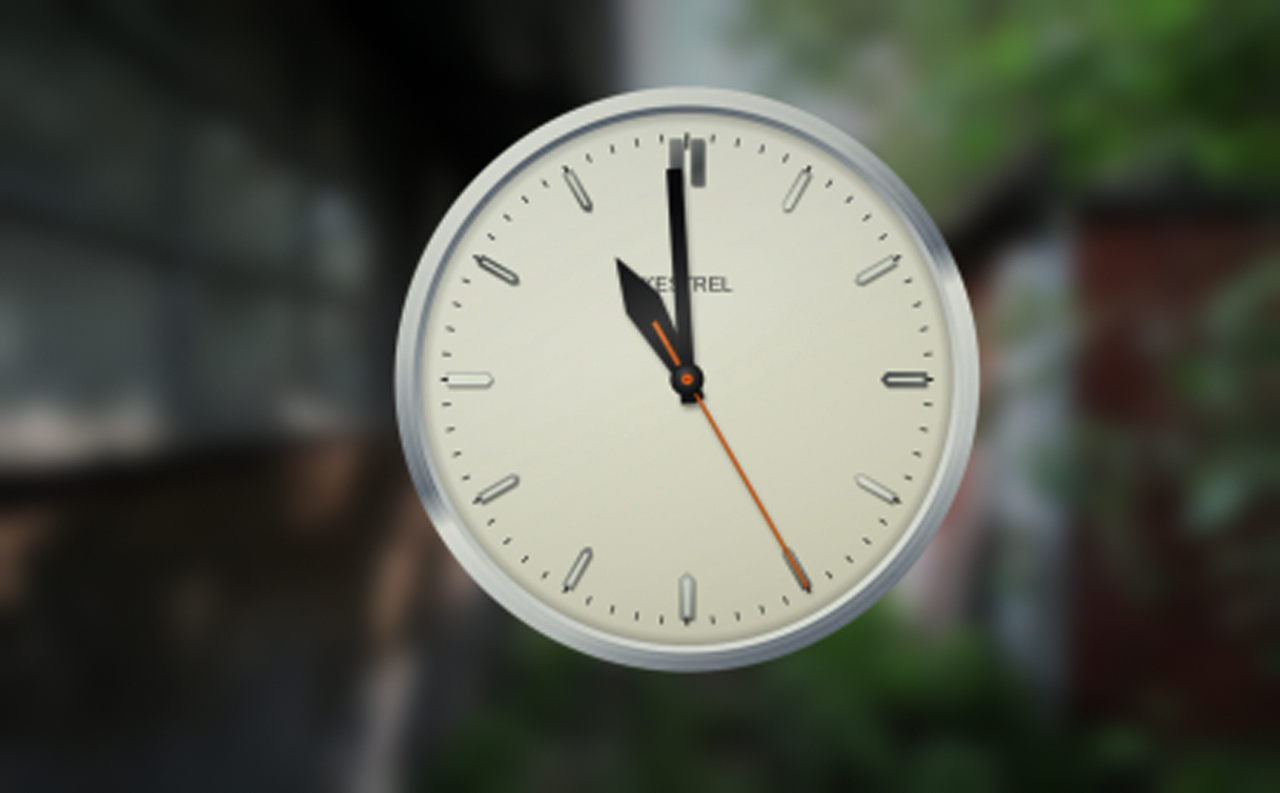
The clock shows 10.59.25
